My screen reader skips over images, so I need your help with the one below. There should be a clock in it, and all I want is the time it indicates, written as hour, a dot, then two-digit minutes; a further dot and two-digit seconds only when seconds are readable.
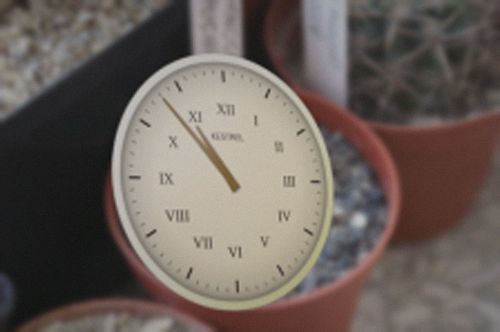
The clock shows 10.53
